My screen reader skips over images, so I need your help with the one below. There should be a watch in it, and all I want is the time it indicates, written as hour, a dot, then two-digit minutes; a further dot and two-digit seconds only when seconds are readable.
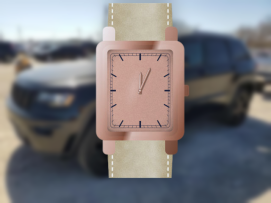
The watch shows 12.04
